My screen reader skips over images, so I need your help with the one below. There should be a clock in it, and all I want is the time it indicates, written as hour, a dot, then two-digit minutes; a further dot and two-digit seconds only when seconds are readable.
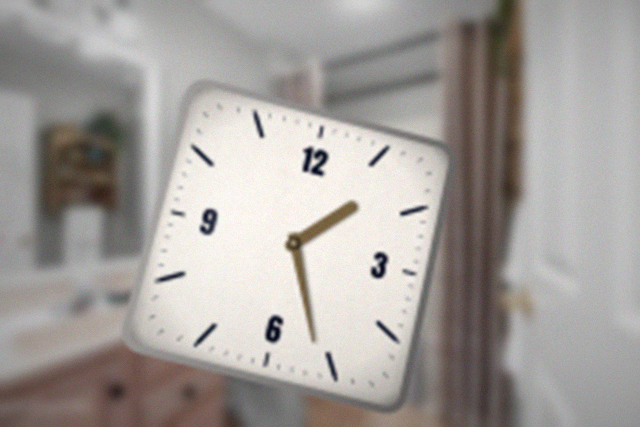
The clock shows 1.26
